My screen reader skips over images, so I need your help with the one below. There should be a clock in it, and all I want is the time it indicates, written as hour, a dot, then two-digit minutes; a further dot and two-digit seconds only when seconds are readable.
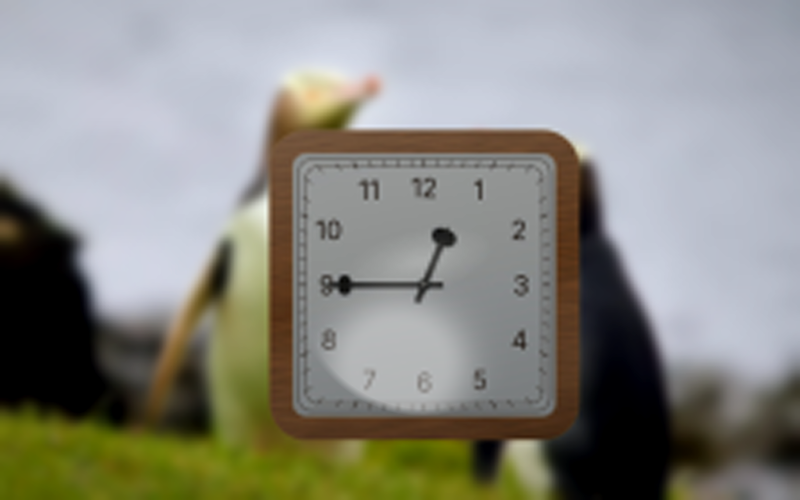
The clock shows 12.45
